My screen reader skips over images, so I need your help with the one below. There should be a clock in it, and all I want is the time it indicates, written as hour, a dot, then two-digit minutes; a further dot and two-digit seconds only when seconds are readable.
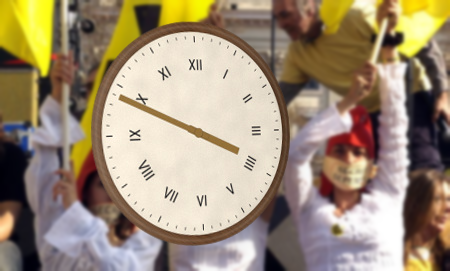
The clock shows 3.49
